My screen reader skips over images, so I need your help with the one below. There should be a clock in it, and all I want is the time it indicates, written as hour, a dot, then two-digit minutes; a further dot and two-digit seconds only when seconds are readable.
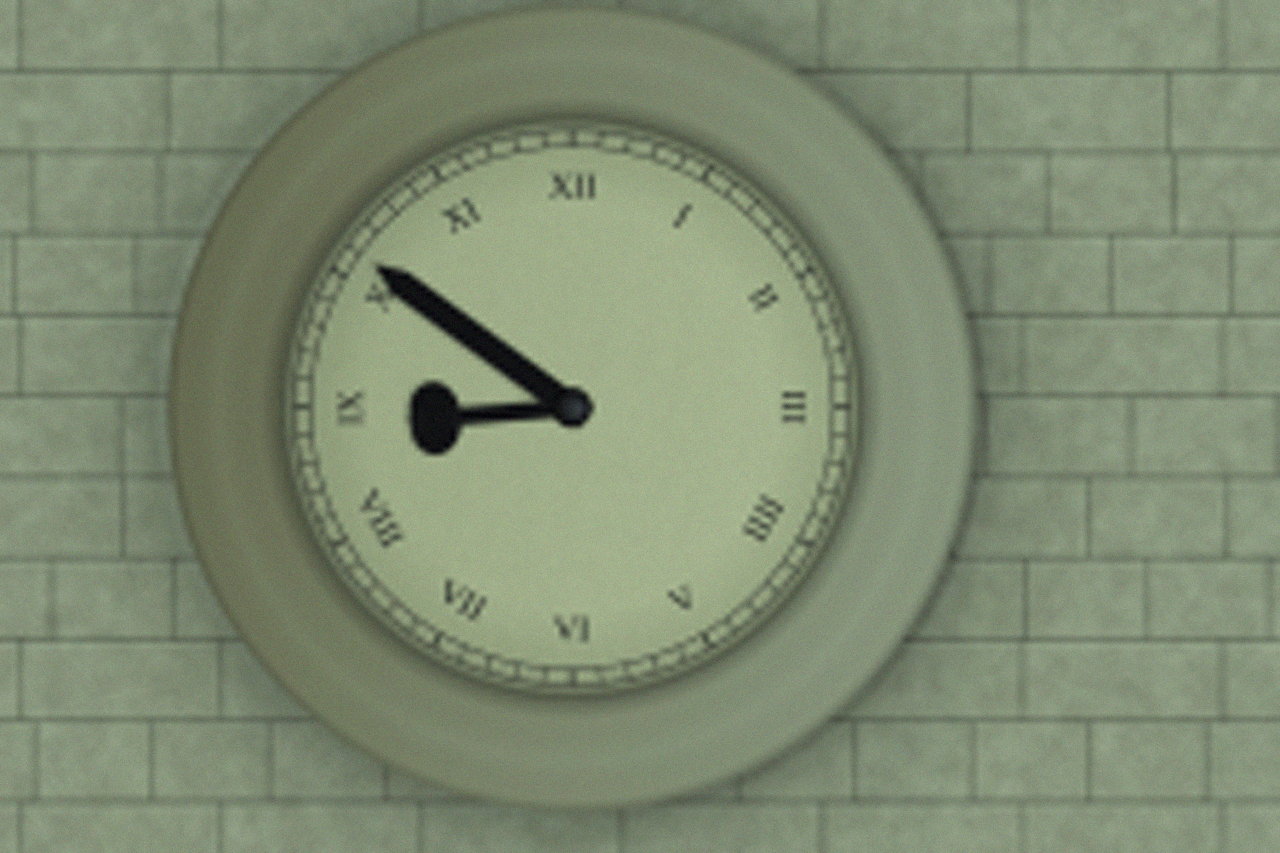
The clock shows 8.51
